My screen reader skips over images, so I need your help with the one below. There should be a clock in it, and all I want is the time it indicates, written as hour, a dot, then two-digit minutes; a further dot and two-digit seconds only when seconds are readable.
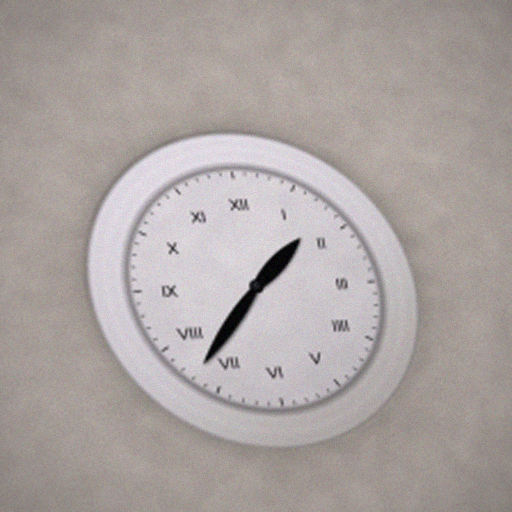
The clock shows 1.37
